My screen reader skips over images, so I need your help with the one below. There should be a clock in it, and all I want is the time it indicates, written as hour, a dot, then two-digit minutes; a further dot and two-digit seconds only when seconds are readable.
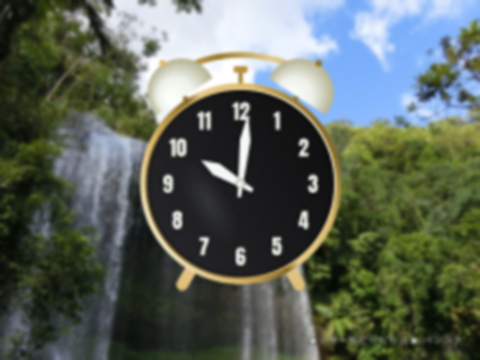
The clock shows 10.01
